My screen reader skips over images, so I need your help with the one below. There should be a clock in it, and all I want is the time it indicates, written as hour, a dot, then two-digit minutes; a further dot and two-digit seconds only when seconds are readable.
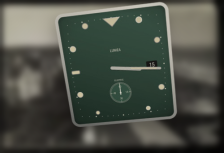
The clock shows 3.16
